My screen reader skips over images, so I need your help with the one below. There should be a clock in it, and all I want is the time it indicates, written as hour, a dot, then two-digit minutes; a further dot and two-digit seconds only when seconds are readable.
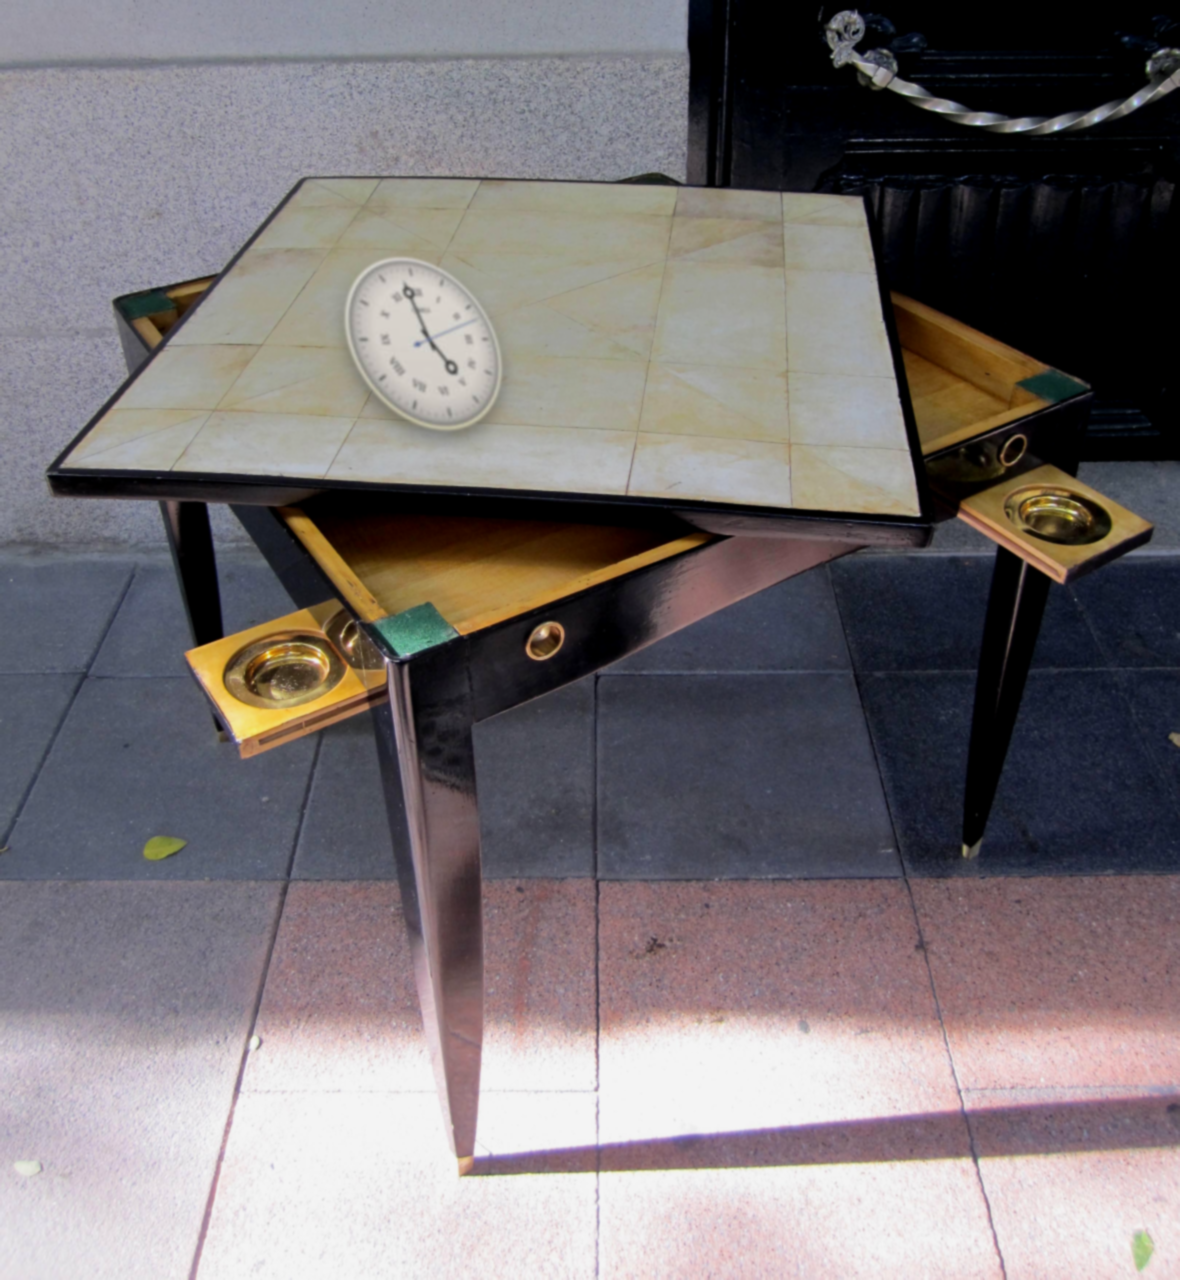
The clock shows 4.58.12
